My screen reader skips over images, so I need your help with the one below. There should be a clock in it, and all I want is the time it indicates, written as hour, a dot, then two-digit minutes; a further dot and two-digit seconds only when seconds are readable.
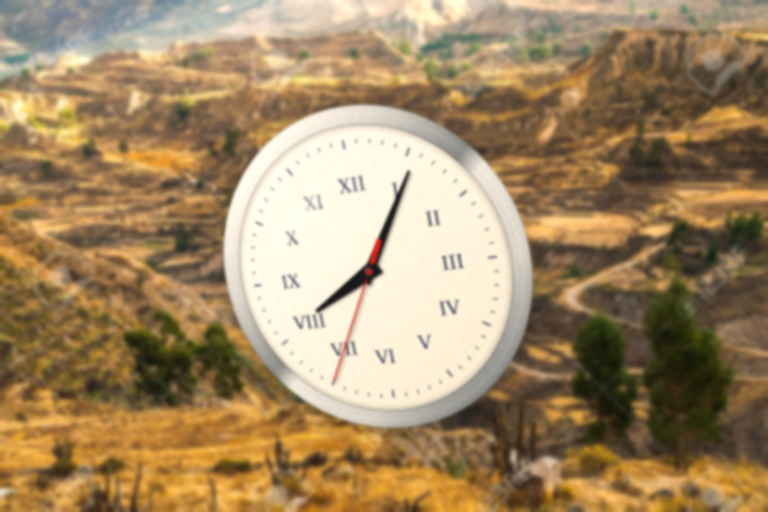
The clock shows 8.05.35
